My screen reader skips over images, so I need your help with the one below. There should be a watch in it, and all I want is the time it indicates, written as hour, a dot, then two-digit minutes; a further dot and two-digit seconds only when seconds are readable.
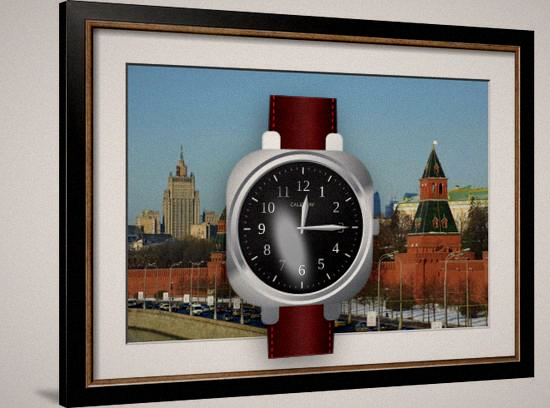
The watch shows 12.15
